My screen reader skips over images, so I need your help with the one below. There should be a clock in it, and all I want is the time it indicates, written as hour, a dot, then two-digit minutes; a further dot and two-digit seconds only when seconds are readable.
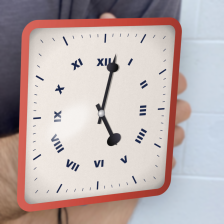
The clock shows 5.02
